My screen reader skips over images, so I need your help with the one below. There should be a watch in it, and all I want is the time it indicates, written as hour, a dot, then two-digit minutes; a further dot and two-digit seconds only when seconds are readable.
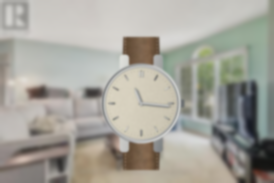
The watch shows 11.16
